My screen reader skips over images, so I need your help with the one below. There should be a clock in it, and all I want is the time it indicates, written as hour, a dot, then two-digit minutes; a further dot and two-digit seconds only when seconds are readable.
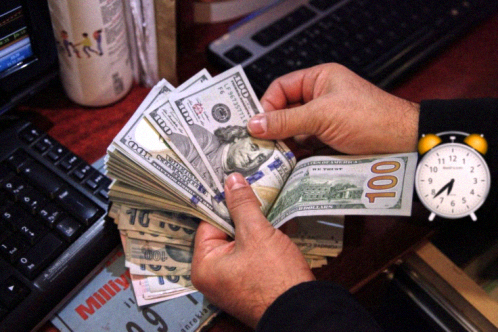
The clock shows 6.38
